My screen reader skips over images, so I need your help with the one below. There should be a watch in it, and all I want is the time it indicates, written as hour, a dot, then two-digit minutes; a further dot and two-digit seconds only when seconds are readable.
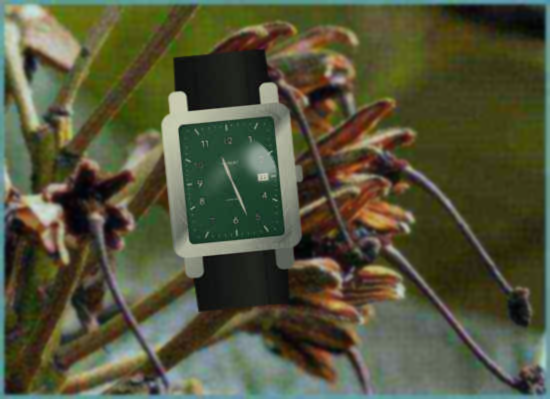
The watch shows 11.27
